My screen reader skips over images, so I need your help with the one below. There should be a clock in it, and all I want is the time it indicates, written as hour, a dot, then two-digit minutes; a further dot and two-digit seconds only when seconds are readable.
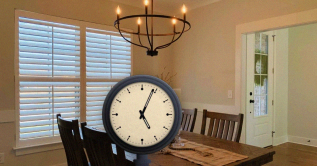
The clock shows 5.04
